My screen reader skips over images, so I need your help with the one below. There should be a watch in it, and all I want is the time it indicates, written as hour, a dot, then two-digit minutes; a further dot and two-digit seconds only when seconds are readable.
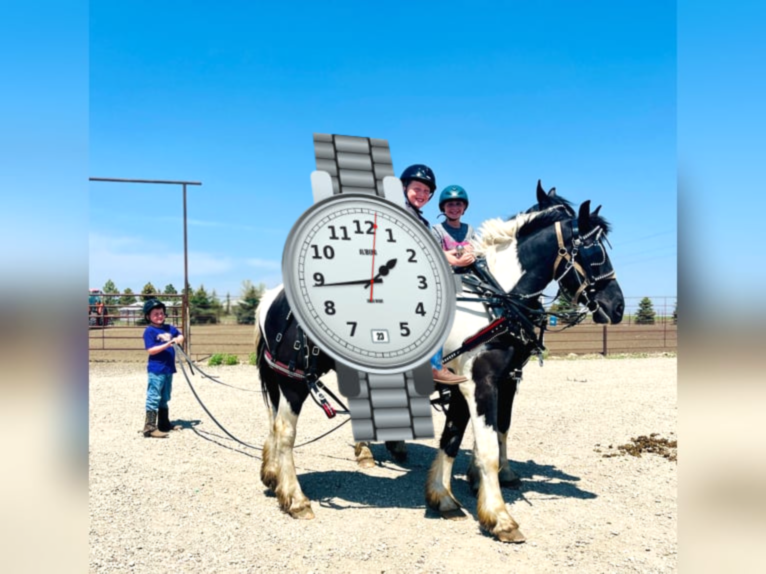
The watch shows 1.44.02
